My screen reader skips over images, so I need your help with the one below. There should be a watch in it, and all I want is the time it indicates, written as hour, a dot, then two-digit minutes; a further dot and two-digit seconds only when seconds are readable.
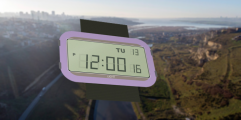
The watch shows 12.00.16
